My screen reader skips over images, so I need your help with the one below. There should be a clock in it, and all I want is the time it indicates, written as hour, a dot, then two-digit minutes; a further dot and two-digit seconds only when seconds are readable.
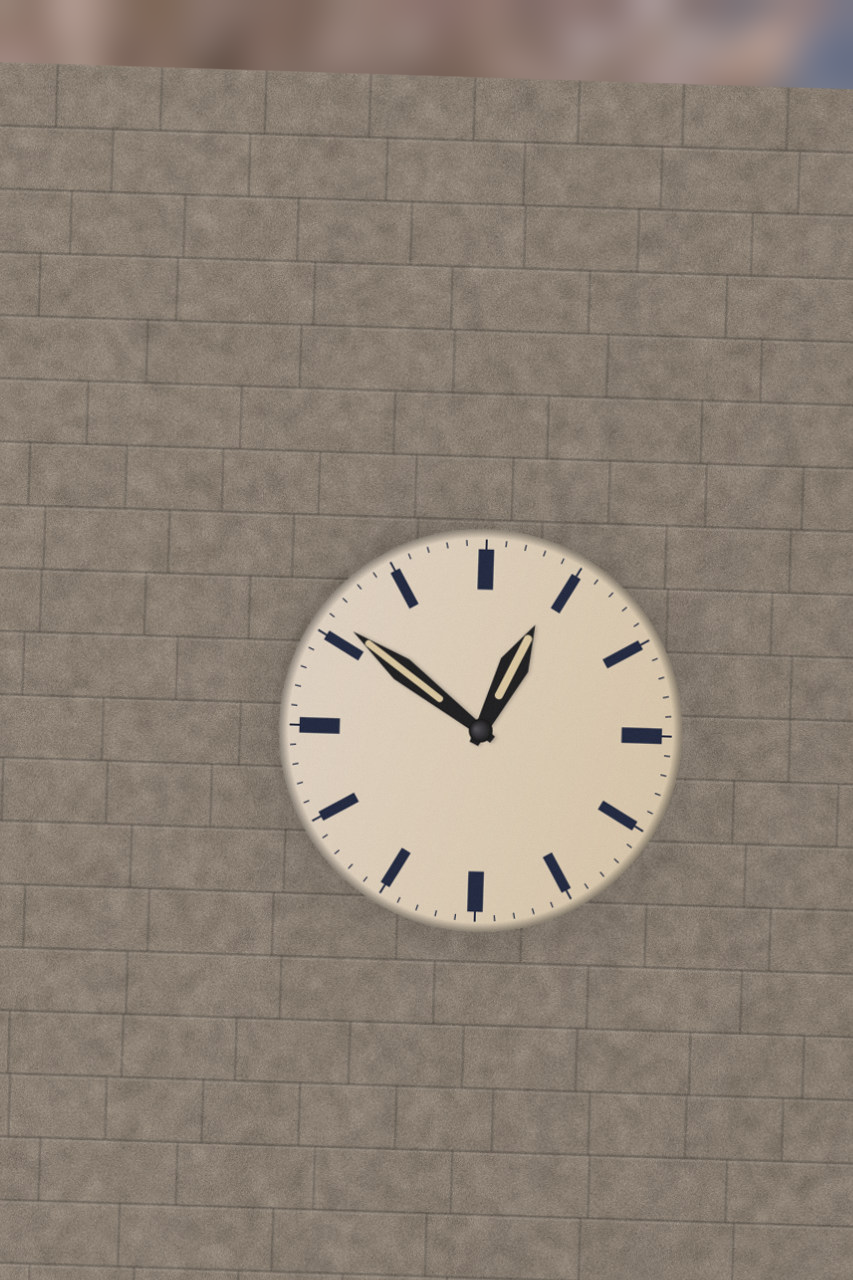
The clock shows 12.51
